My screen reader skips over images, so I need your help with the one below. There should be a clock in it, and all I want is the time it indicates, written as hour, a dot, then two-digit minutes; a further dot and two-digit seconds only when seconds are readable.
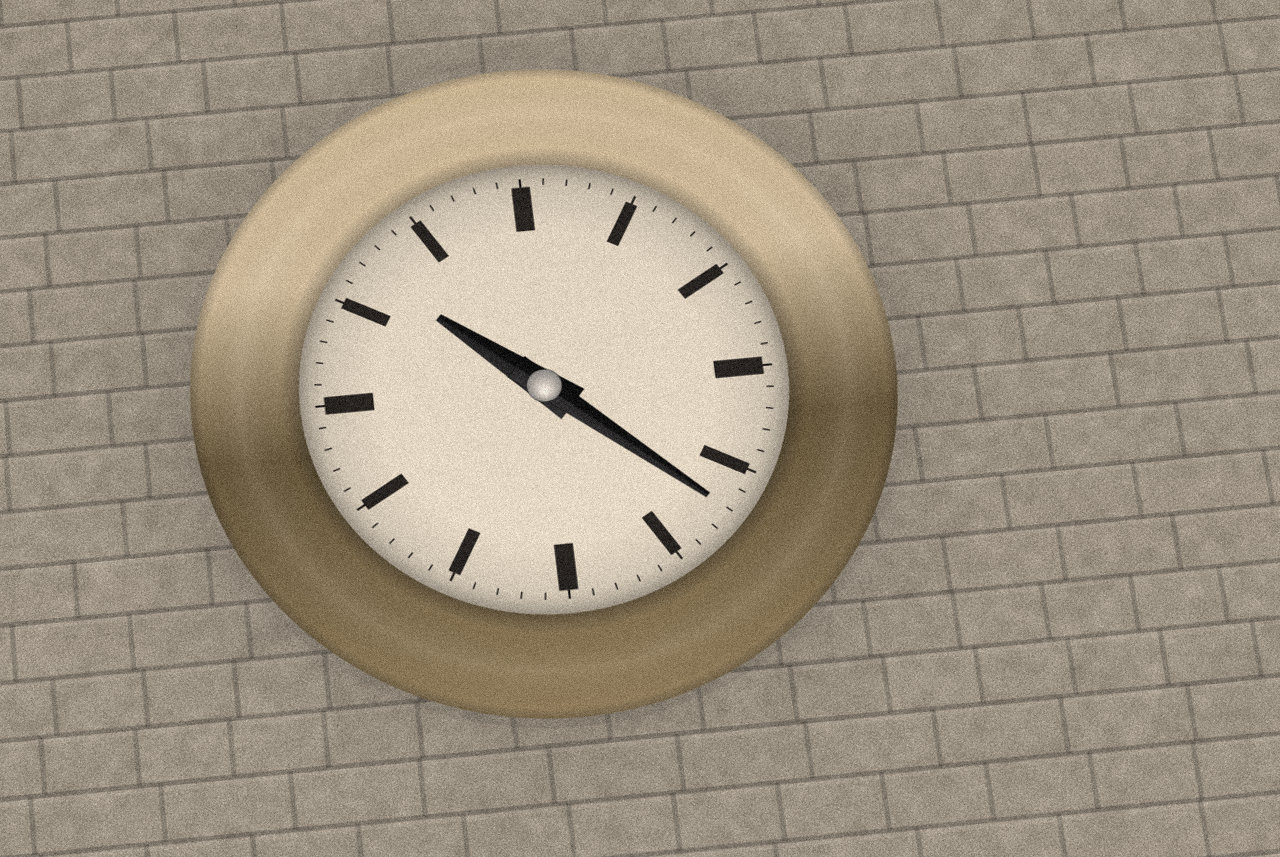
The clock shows 10.22
